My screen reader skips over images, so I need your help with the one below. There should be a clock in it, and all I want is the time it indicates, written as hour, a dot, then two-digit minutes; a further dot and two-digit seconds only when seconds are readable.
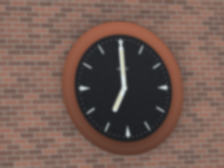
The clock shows 7.00
